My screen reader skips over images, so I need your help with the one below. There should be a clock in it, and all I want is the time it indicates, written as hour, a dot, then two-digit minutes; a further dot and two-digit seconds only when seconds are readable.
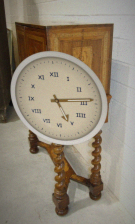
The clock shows 5.14
